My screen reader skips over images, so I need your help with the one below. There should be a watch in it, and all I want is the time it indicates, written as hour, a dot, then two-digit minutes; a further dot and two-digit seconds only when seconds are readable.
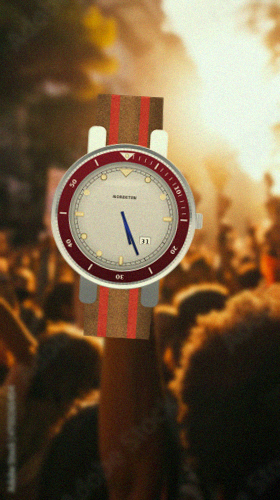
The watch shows 5.26
